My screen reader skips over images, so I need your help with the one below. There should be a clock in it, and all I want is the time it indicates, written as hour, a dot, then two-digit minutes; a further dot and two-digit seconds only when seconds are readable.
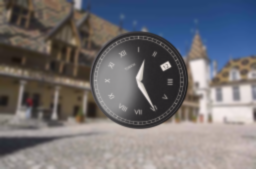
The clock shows 1.30
